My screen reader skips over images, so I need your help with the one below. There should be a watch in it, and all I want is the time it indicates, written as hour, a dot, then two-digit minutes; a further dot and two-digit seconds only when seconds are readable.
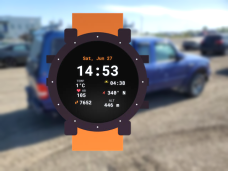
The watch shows 14.53
